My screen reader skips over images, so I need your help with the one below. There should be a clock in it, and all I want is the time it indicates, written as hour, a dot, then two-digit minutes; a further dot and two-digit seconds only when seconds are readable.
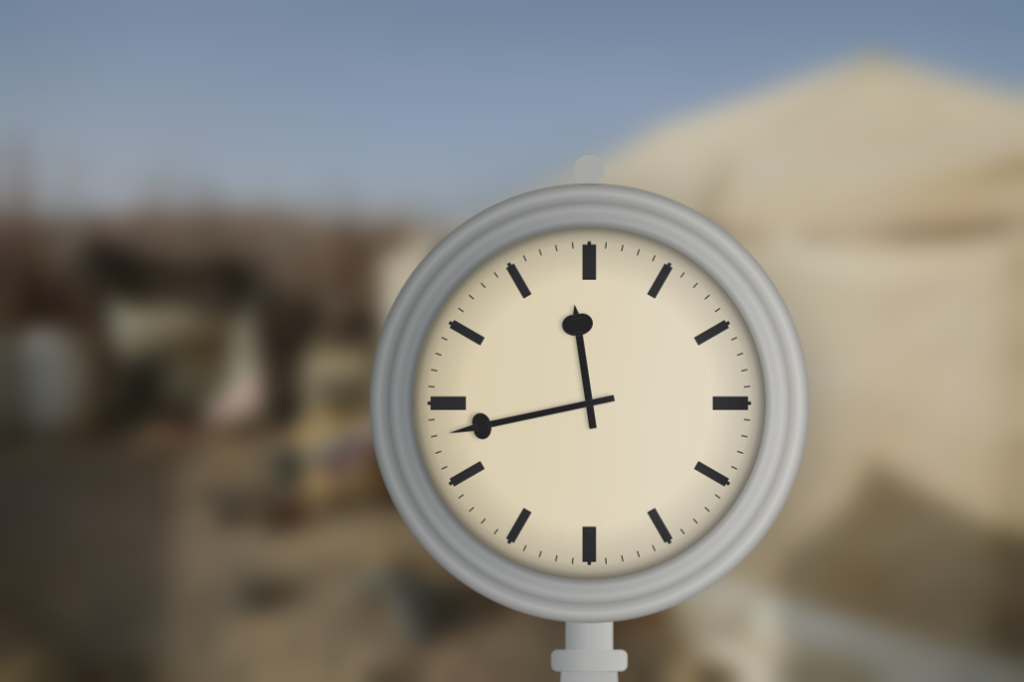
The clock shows 11.43
